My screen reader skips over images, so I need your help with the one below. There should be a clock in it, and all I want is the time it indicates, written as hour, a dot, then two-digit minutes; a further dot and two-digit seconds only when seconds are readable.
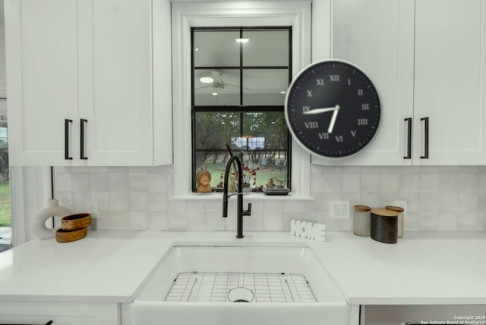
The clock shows 6.44
